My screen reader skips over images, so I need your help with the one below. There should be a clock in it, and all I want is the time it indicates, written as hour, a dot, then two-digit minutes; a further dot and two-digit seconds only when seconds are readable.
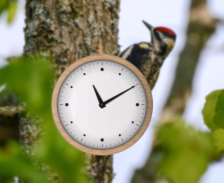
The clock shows 11.10
